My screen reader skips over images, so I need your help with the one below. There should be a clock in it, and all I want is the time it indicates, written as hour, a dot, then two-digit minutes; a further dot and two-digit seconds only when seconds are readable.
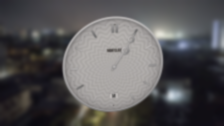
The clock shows 1.05
